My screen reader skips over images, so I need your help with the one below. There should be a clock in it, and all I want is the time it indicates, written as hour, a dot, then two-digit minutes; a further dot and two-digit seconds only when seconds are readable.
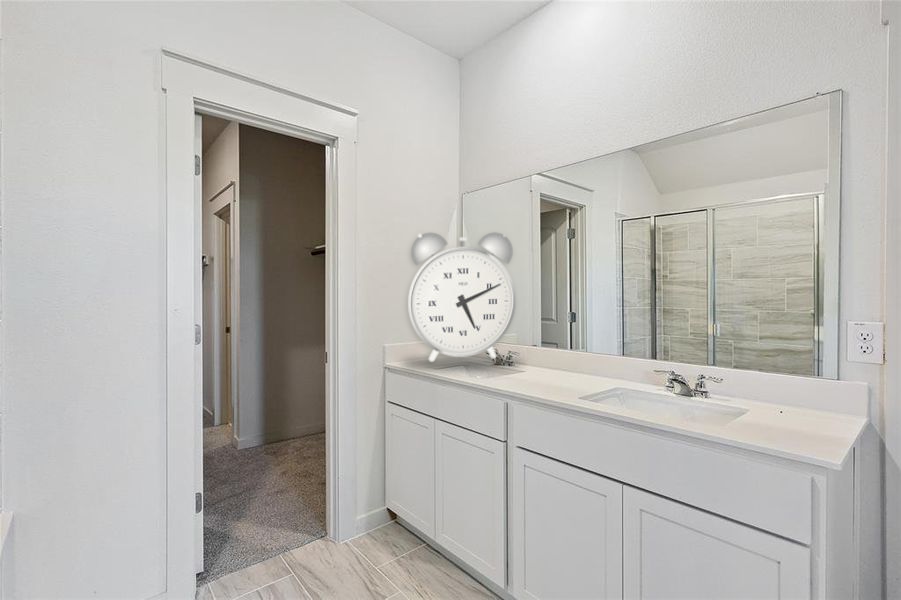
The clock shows 5.11
